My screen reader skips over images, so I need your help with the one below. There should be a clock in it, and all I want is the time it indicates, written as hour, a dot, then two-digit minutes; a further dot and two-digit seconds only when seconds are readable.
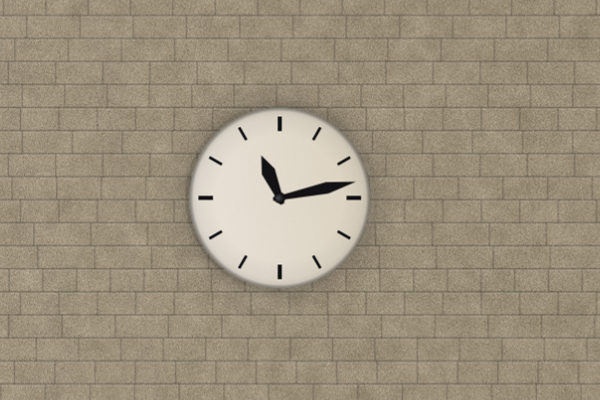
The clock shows 11.13
